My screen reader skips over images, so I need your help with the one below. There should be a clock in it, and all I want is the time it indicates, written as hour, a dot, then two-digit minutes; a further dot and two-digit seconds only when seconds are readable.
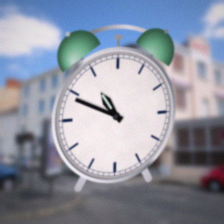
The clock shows 10.49
